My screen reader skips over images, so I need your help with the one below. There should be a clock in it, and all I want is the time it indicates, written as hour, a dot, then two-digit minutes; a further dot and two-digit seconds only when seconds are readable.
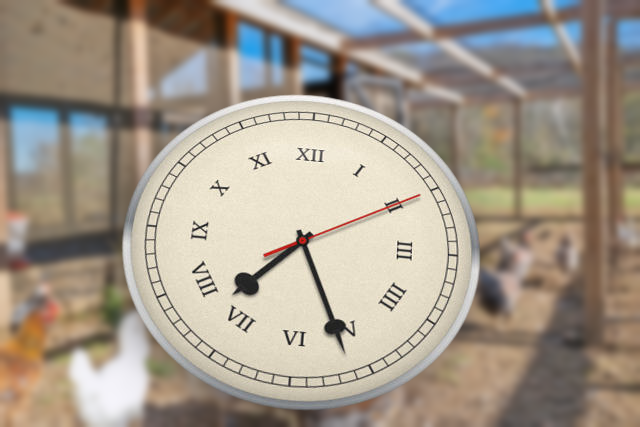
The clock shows 7.26.10
